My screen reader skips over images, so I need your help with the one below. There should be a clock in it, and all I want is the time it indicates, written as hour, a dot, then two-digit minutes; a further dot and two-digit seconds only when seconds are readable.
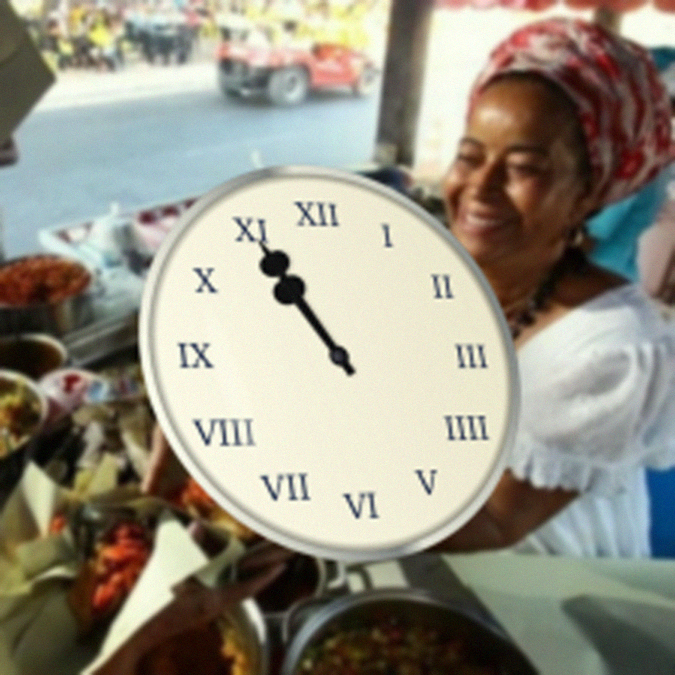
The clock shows 10.55
